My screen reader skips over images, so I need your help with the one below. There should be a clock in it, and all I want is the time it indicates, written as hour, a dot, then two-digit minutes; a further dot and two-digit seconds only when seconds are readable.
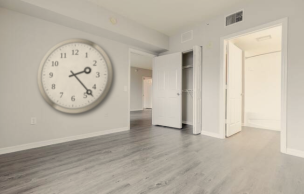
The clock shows 2.23
